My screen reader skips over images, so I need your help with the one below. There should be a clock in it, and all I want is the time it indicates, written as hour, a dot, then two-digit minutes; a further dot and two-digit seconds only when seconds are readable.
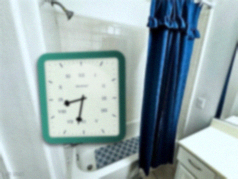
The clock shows 8.32
